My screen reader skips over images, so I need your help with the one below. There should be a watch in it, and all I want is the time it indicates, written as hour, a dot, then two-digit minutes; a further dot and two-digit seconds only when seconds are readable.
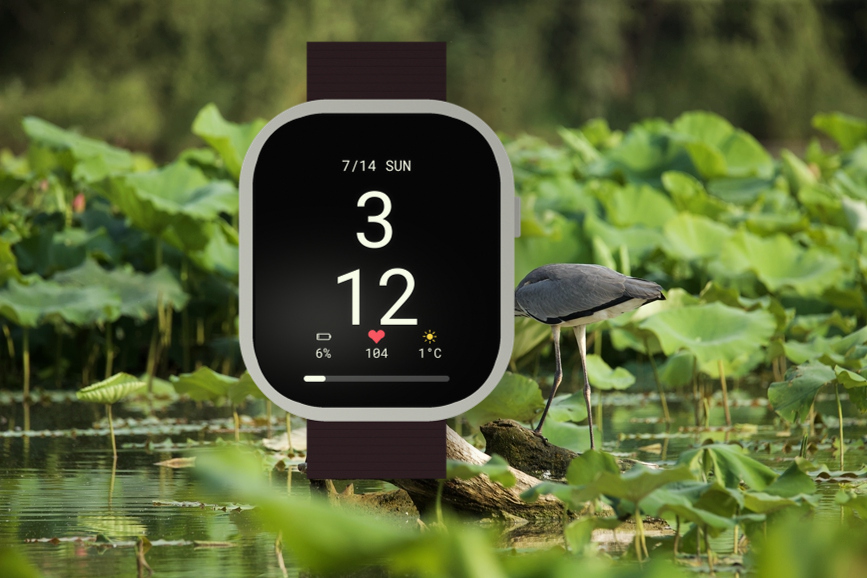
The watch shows 3.12
